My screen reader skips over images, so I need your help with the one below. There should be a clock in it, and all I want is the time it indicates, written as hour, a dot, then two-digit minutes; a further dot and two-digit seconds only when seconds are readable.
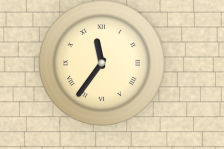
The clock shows 11.36
